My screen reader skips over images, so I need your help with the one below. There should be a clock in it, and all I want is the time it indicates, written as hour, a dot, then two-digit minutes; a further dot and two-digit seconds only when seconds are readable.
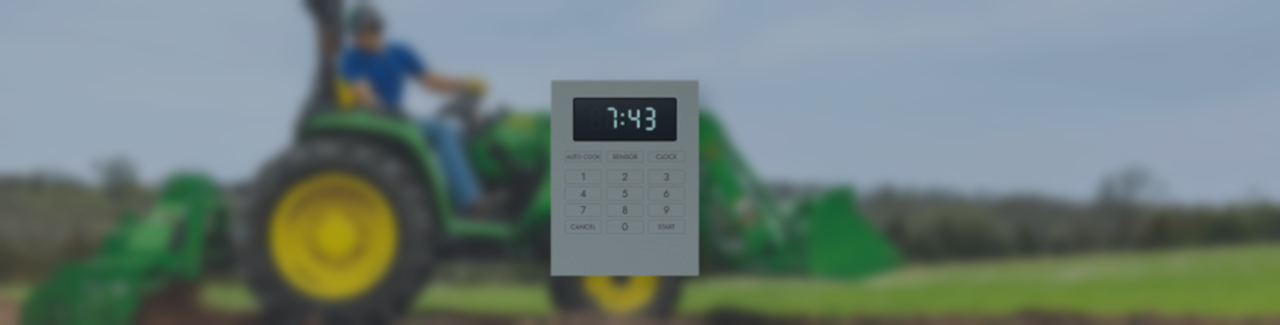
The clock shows 7.43
